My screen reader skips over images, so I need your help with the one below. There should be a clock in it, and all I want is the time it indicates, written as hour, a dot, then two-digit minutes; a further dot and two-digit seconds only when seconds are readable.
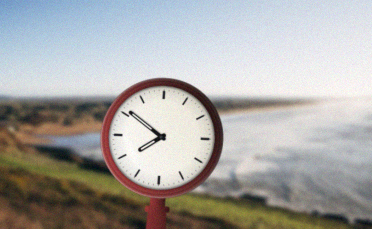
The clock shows 7.51
